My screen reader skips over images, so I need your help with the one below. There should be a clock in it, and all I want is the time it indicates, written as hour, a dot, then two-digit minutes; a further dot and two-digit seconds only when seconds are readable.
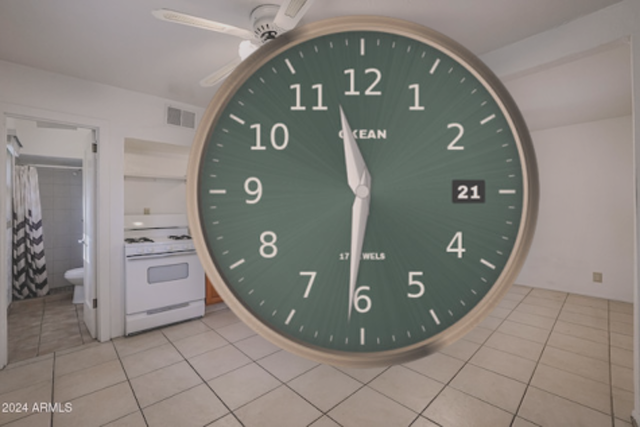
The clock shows 11.31
